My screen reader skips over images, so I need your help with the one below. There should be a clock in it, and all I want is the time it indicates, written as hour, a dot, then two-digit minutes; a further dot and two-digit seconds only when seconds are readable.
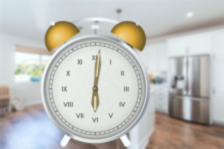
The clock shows 6.01
